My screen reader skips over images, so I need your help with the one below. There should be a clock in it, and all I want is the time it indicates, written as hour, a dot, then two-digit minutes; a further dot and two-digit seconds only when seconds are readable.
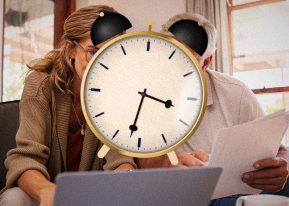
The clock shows 3.32
